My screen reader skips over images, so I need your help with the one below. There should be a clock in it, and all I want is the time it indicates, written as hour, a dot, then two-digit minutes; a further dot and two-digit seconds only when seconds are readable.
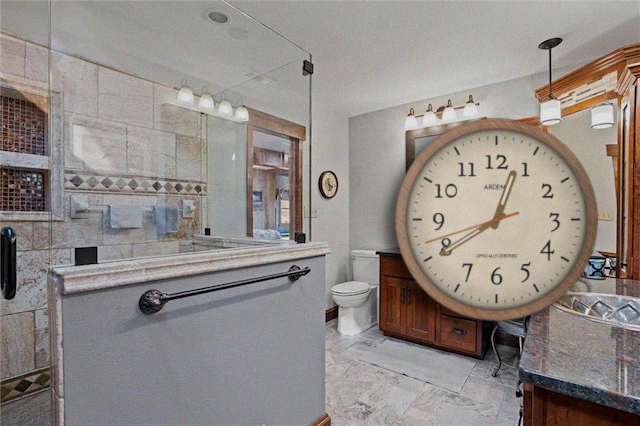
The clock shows 12.39.42
